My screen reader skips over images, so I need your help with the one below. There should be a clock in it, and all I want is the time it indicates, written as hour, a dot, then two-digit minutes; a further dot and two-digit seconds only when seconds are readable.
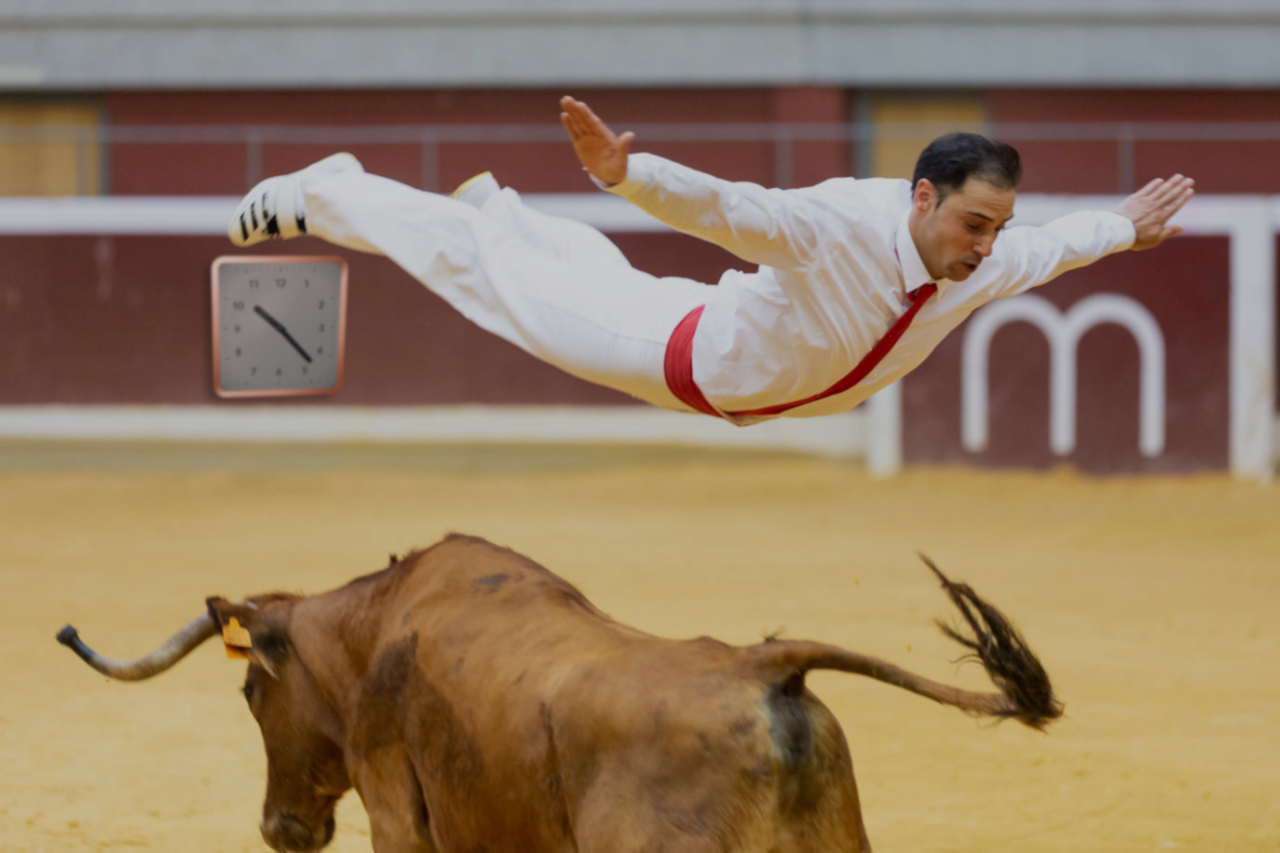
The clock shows 10.23
